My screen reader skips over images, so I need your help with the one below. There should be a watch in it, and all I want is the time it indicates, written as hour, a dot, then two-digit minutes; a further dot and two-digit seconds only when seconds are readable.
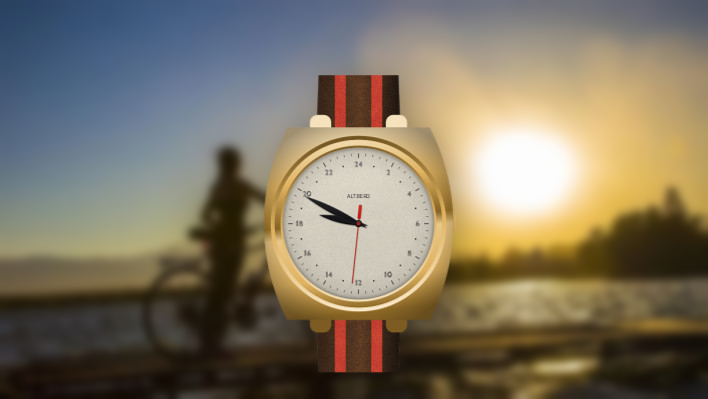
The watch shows 18.49.31
